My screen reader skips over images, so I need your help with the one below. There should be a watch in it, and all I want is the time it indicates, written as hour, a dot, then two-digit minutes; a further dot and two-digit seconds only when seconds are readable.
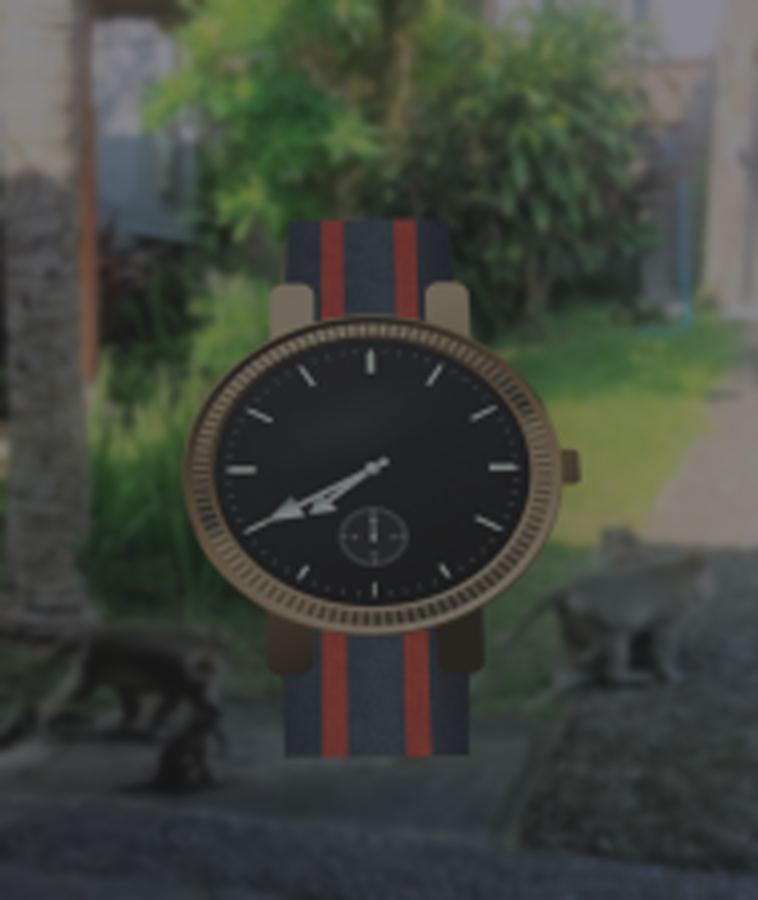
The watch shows 7.40
